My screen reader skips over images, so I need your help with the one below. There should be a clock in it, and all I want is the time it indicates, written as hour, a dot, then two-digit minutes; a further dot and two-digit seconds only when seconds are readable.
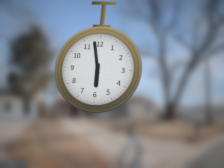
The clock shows 5.58
